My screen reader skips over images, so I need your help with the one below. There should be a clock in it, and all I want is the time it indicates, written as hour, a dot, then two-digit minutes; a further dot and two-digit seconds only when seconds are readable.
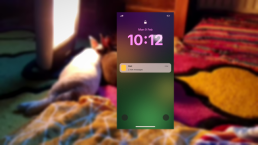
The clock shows 10.12
